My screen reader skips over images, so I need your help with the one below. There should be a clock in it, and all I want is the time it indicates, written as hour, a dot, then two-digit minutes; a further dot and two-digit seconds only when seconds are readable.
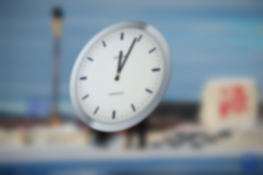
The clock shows 12.04
